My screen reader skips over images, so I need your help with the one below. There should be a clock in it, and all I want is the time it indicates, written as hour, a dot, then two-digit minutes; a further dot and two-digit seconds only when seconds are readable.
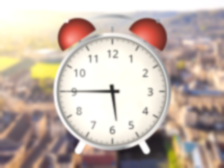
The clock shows 5.45
